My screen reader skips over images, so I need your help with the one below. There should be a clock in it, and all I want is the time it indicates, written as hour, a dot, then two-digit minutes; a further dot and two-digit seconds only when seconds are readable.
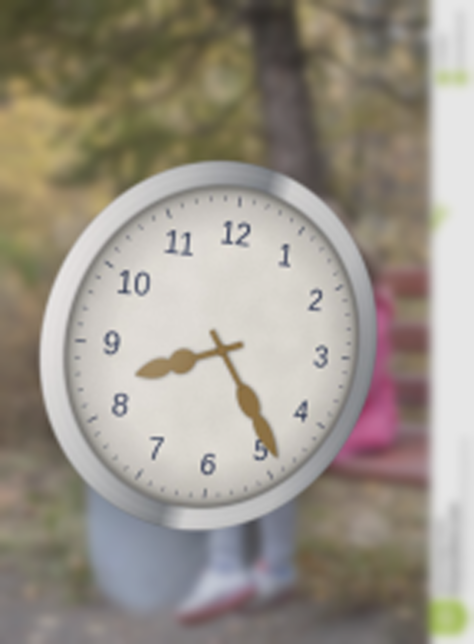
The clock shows 8.24
